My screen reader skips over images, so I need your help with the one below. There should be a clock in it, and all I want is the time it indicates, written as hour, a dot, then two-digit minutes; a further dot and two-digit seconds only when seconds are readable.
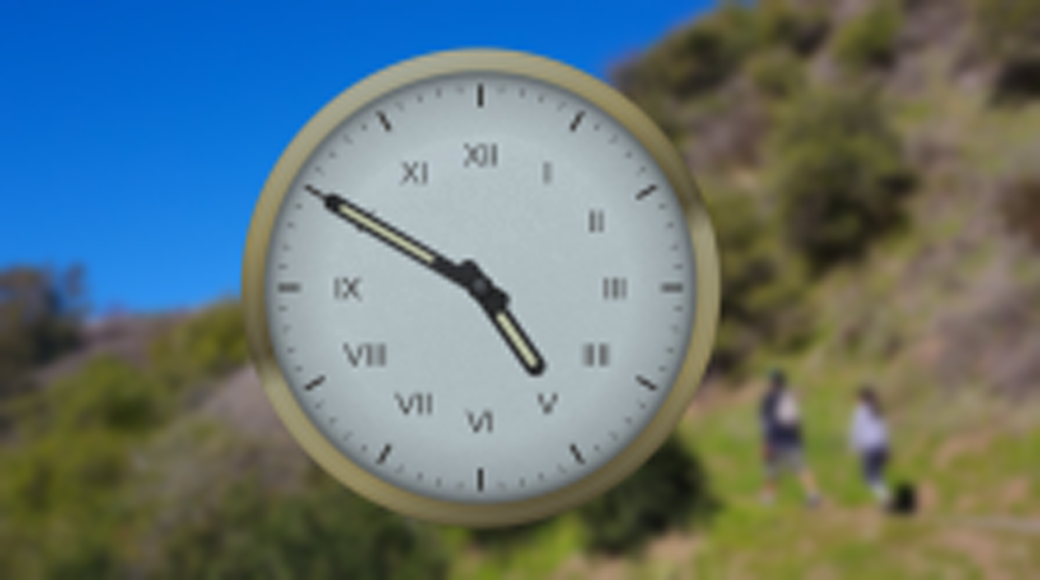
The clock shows 4.50
